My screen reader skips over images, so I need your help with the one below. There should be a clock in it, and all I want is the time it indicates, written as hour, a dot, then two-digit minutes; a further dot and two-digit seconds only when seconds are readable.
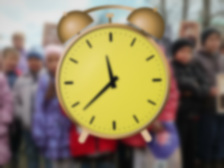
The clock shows 11.38
